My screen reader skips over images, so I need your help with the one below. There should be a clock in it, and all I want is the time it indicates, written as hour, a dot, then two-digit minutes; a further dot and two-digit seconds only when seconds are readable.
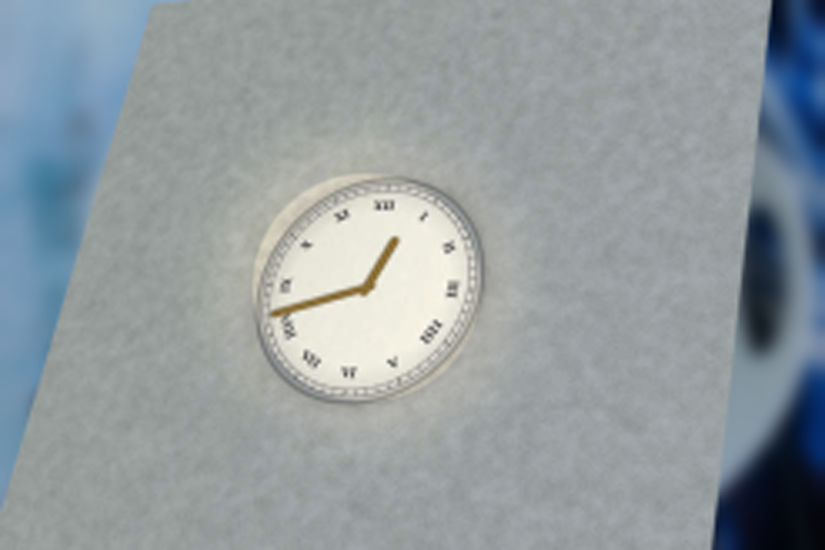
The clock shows 12.42
